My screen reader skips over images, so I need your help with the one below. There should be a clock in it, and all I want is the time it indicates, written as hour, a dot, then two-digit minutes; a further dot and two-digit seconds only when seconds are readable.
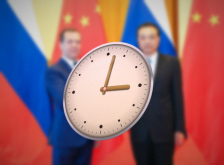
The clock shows 3.02
